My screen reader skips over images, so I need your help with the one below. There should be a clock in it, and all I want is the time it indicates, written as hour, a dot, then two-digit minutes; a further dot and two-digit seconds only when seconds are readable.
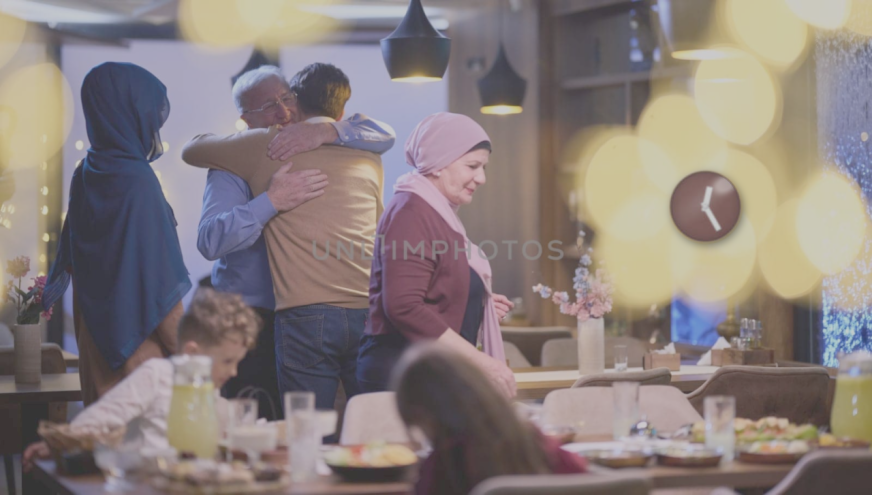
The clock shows 12.25
